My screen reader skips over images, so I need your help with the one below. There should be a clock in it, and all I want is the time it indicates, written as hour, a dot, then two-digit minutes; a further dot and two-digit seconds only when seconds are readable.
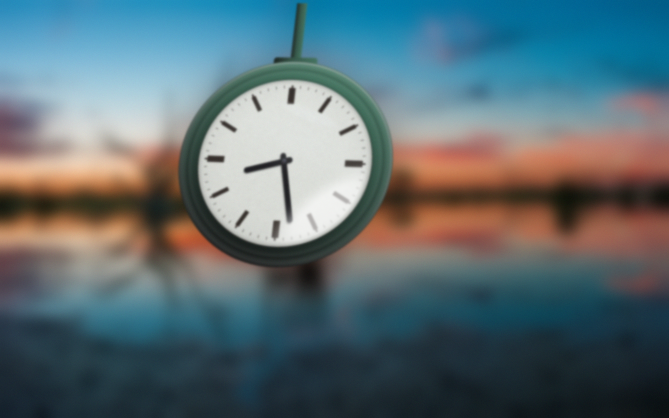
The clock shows 8.28
